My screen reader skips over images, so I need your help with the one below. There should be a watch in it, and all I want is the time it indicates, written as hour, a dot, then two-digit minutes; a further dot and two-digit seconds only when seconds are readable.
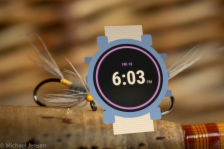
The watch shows 6.03
